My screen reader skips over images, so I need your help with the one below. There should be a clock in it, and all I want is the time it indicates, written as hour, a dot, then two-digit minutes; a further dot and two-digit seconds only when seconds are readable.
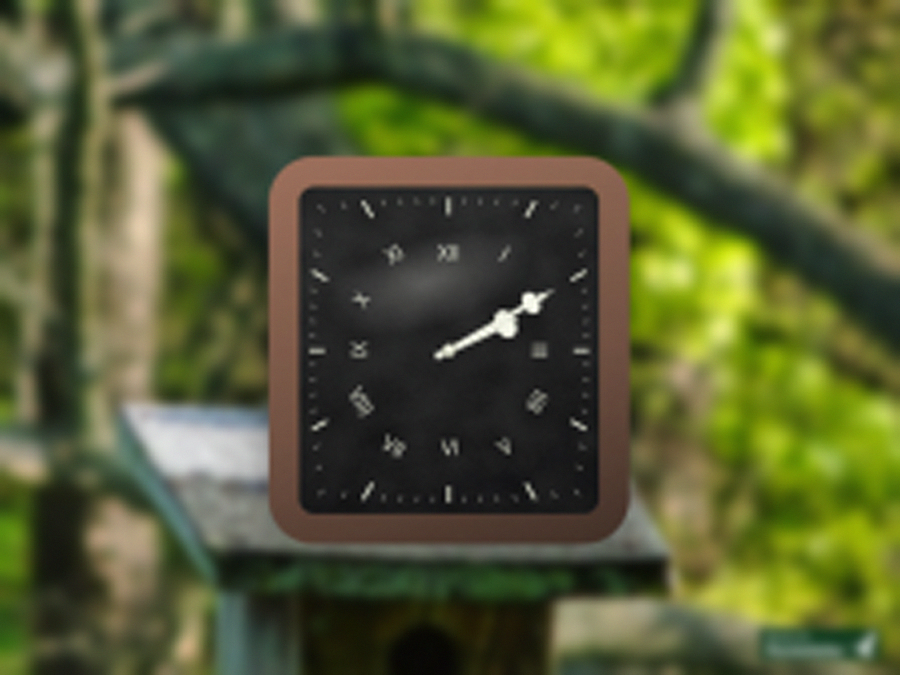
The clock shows 2.10
